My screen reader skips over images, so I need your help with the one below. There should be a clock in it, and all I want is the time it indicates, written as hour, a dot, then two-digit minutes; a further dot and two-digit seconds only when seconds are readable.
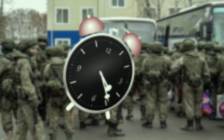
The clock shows 4.24
